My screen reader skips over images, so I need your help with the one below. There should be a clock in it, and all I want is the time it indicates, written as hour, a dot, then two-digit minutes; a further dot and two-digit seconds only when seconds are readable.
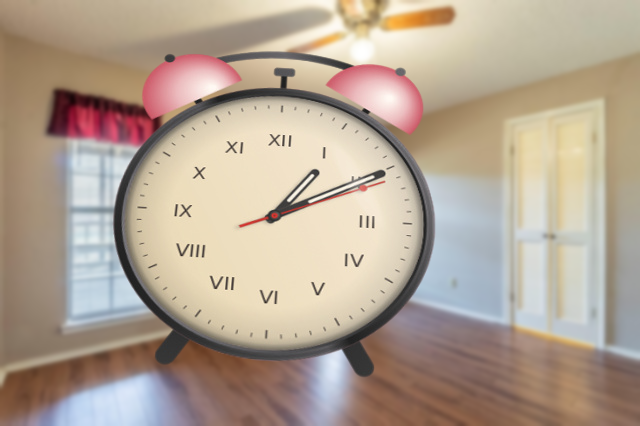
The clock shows 1.10.11
